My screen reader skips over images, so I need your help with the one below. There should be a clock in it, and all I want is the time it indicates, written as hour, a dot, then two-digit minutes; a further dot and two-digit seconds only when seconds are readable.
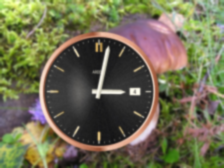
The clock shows 3.02
